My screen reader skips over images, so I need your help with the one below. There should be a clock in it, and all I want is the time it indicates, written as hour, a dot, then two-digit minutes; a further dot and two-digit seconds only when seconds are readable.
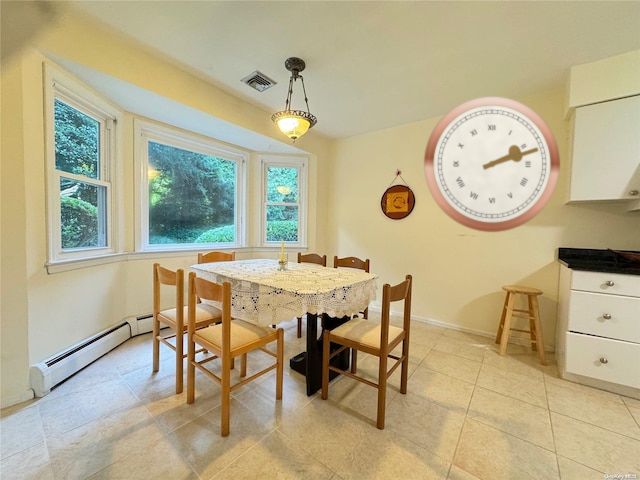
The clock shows 2.12
